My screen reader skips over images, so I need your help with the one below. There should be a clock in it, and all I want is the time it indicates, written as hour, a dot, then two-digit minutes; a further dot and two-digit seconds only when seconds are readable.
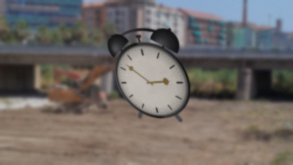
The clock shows 2.52
